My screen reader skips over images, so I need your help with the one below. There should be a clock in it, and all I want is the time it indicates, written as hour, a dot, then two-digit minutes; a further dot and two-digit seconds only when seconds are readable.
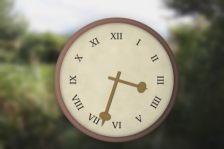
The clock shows 3.33
